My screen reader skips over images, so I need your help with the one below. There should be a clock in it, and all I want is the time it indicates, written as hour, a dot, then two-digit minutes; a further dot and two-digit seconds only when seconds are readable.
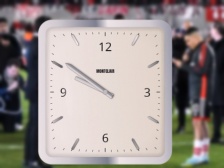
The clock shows 9.51
